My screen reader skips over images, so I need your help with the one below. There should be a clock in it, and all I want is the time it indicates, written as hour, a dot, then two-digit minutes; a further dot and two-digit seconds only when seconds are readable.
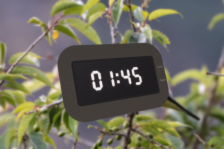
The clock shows 1.45
